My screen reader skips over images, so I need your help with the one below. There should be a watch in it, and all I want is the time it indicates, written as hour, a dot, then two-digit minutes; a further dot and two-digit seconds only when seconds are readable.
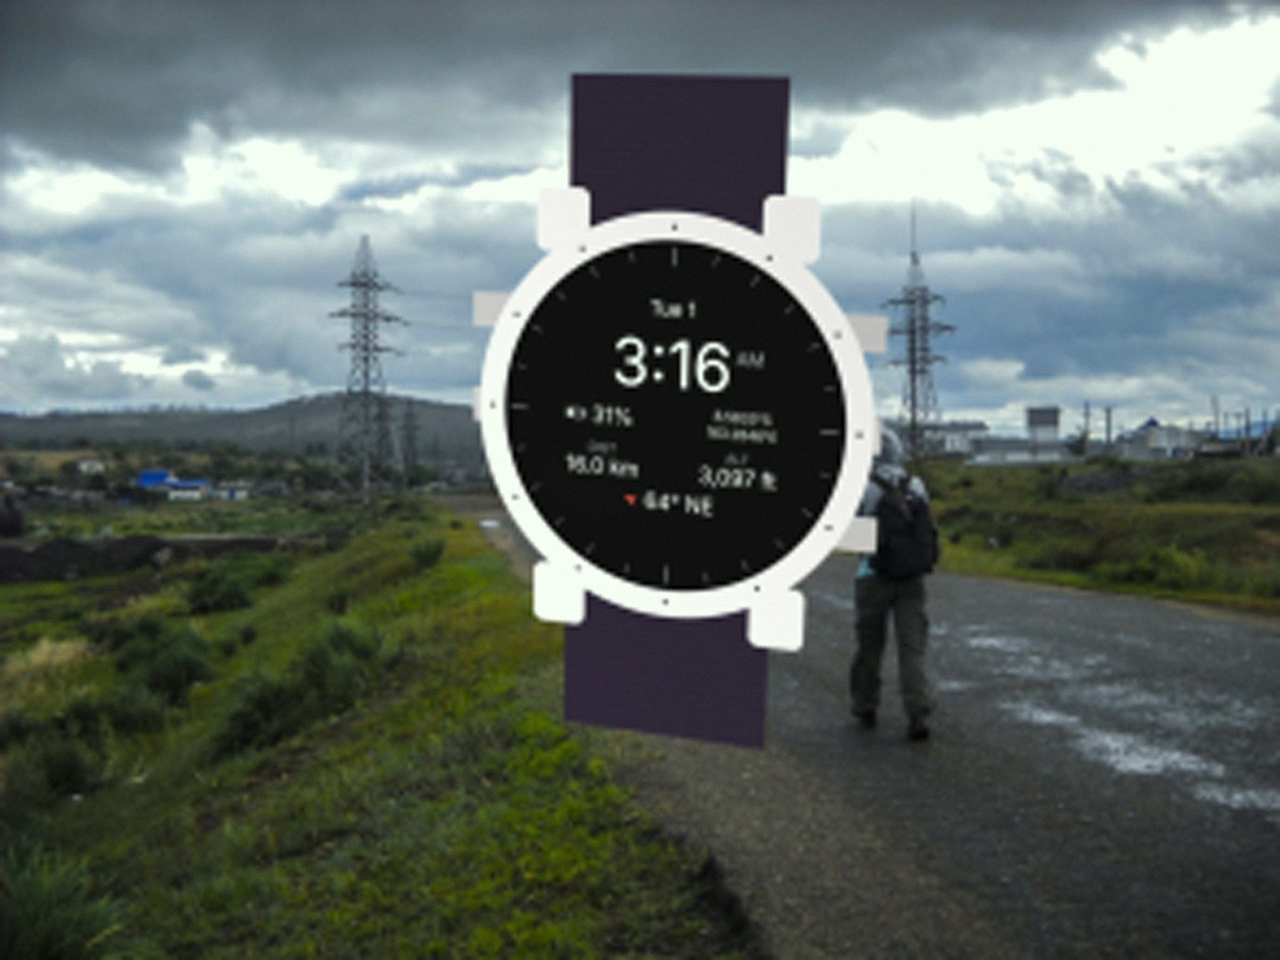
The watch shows 3.16
